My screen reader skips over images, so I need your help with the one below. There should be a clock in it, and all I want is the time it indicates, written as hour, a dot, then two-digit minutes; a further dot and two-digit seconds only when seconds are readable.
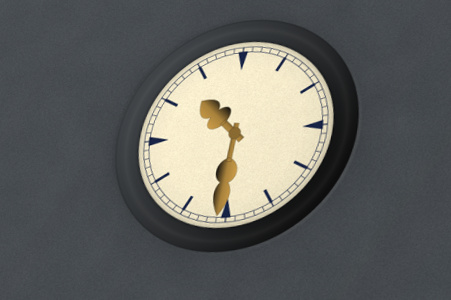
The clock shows 10.31
